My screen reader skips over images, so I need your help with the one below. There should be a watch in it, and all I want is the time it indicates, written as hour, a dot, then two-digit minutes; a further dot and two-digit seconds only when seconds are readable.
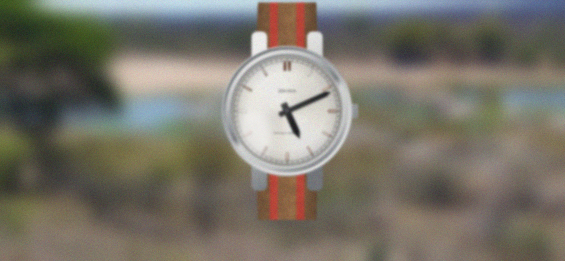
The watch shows 5.11
